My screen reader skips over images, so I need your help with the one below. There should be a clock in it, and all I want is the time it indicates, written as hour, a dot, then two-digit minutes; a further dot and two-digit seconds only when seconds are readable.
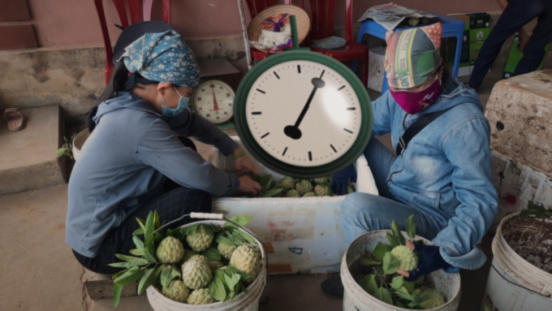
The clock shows 7.05
